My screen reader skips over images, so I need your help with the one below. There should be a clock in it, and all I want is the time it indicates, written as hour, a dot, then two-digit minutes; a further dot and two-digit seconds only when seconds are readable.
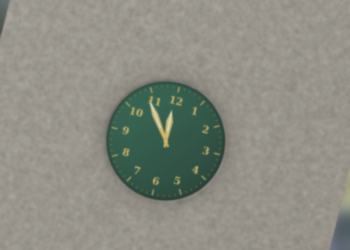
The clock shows 11.54
